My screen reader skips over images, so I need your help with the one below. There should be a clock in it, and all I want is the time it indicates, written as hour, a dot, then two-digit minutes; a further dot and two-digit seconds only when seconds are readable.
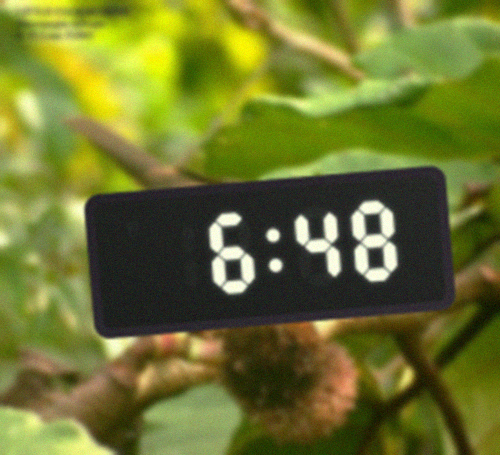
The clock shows 6.48
